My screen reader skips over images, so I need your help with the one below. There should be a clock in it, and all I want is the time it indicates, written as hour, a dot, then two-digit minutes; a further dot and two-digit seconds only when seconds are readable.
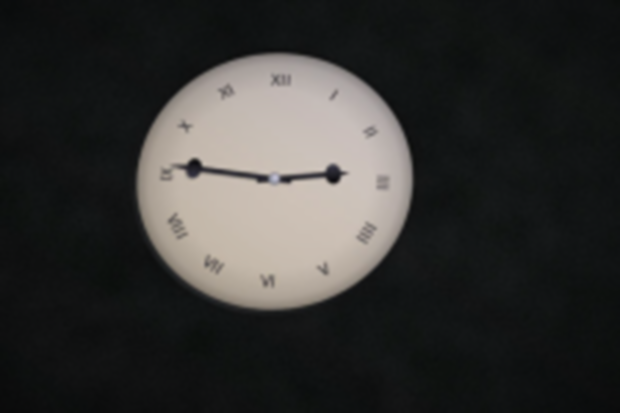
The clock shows 2.46
